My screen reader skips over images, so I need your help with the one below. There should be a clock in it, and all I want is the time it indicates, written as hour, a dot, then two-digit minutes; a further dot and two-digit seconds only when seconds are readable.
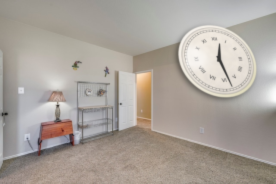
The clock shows 12.28
